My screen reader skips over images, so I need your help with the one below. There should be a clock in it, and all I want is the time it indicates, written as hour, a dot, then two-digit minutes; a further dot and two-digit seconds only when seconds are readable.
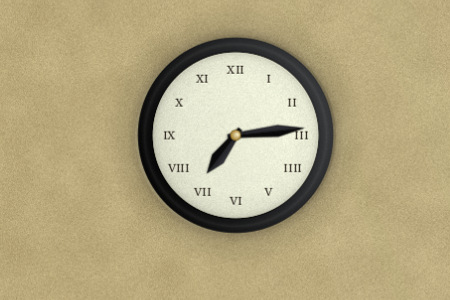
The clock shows 7.14
